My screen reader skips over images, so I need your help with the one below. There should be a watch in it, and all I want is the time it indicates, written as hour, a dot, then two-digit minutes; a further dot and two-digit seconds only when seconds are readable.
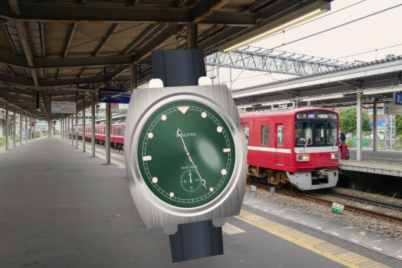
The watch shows 11.26
